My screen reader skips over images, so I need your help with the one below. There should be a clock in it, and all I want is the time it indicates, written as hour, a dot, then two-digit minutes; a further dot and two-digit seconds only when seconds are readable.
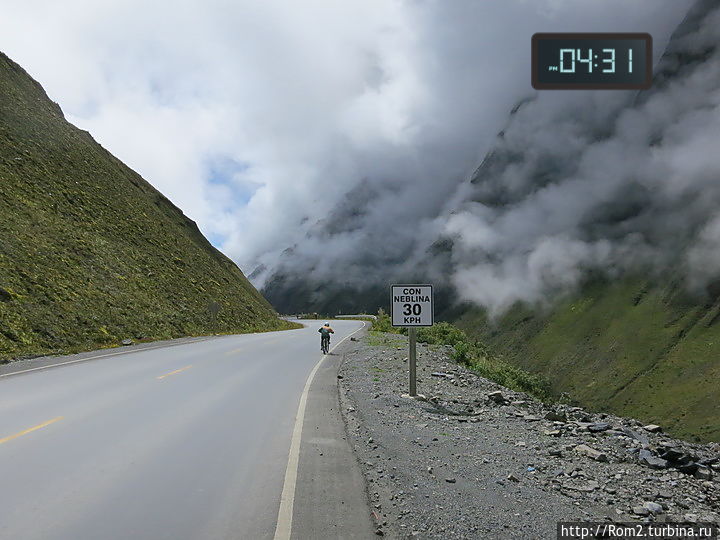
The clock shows 4.31
